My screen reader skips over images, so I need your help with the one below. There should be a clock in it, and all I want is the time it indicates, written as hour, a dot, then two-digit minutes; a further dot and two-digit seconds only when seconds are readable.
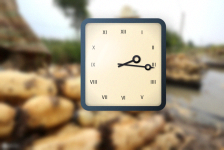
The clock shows 2.16
